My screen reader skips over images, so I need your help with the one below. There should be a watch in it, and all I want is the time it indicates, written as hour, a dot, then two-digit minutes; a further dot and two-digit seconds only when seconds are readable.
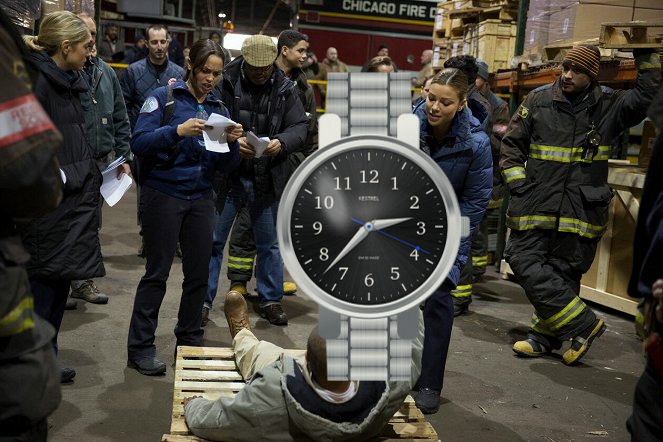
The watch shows 2.37.19
